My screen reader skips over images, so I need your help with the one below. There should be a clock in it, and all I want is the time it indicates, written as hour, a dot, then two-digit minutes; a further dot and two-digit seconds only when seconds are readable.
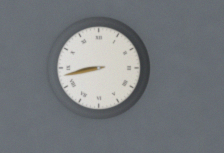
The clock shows 8.43
